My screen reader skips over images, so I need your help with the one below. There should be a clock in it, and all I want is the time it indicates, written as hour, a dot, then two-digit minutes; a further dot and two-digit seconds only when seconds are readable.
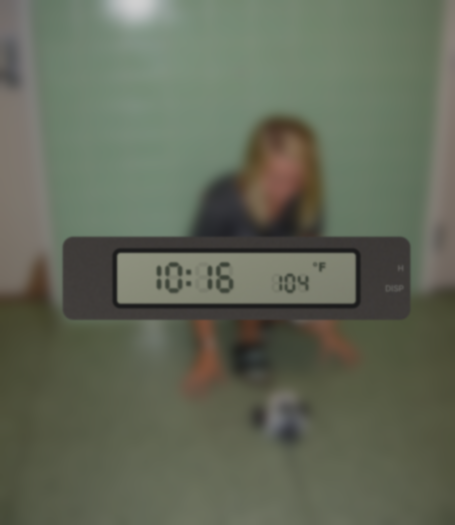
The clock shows 10.16
